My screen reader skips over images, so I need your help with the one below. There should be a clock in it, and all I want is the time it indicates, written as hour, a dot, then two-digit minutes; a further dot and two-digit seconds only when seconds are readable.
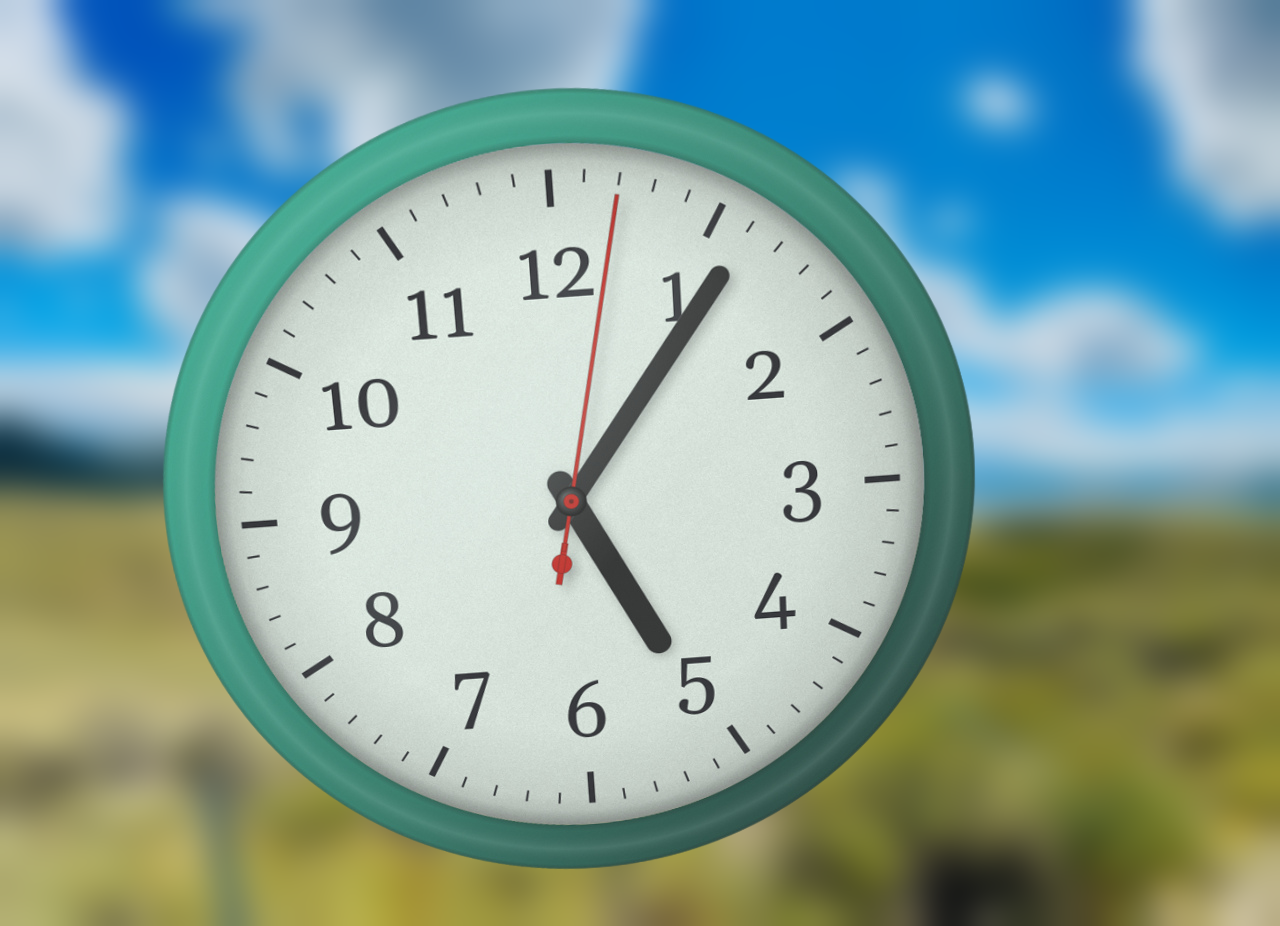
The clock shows 5.06.02
